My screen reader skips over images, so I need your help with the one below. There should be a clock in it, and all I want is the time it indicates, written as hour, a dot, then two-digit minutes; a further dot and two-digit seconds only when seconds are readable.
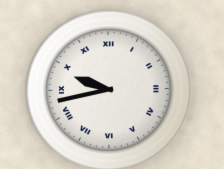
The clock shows 9.43
